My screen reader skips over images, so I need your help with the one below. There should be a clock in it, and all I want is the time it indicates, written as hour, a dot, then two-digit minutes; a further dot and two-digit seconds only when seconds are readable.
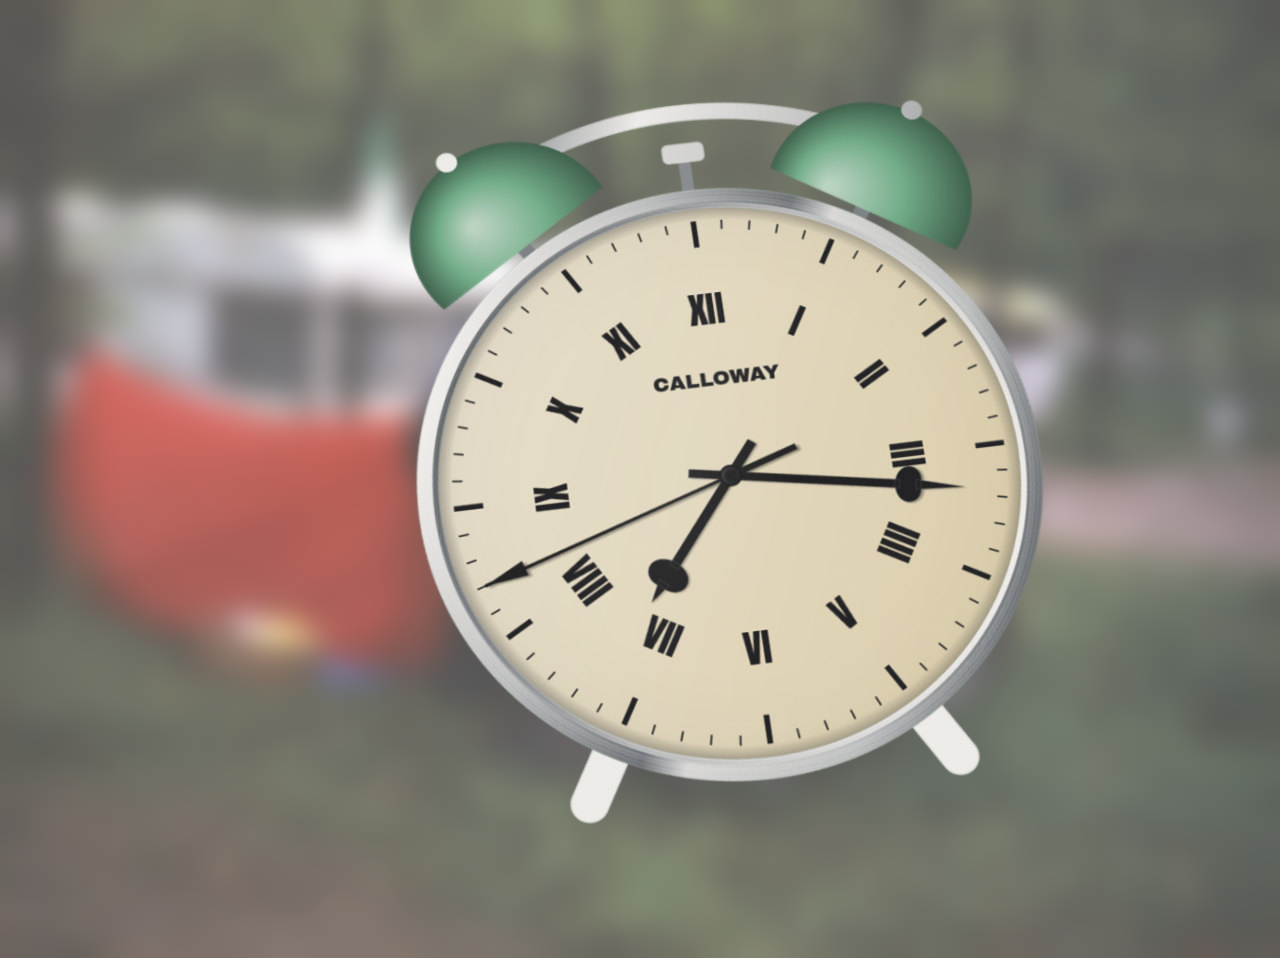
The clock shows 7.16.42
